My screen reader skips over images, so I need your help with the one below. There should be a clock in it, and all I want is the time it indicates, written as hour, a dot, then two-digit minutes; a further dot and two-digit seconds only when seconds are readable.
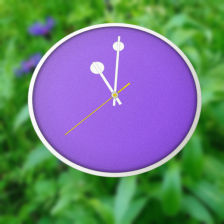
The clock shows 11.00.38
